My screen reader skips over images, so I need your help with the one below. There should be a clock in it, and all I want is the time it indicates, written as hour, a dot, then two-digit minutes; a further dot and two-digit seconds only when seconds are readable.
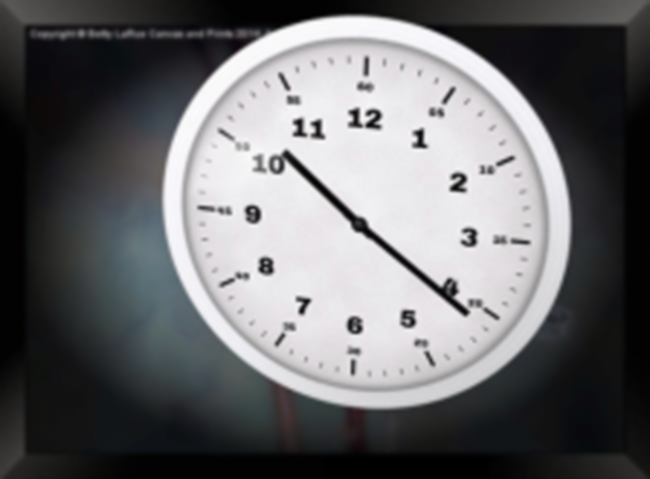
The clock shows 10.21
